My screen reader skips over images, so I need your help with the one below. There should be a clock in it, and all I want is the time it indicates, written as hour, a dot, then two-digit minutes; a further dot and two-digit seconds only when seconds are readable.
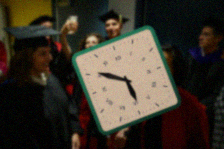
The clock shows 5.51
